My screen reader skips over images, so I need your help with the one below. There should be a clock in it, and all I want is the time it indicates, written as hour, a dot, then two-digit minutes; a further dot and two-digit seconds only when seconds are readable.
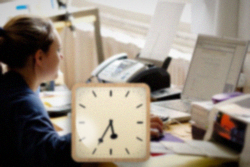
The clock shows 5.35
